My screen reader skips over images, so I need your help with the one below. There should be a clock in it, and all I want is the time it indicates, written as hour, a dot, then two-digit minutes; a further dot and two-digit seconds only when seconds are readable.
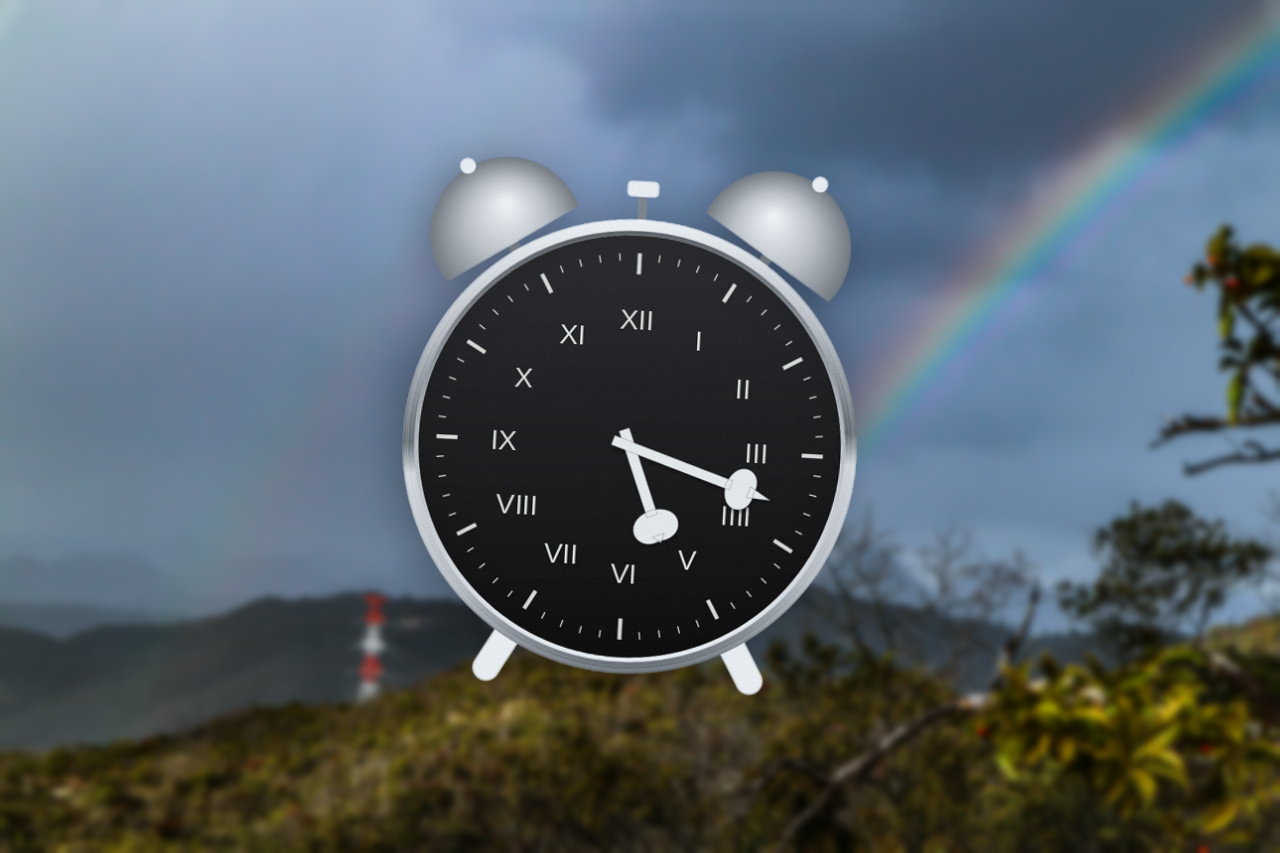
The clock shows 5.18
